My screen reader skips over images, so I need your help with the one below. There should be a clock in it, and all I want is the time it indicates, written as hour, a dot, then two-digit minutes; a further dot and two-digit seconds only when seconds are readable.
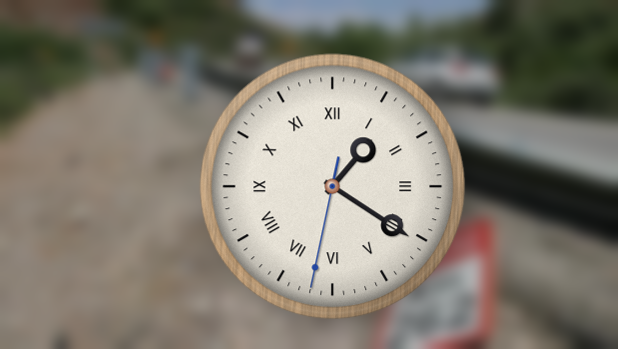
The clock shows 1.20.32
